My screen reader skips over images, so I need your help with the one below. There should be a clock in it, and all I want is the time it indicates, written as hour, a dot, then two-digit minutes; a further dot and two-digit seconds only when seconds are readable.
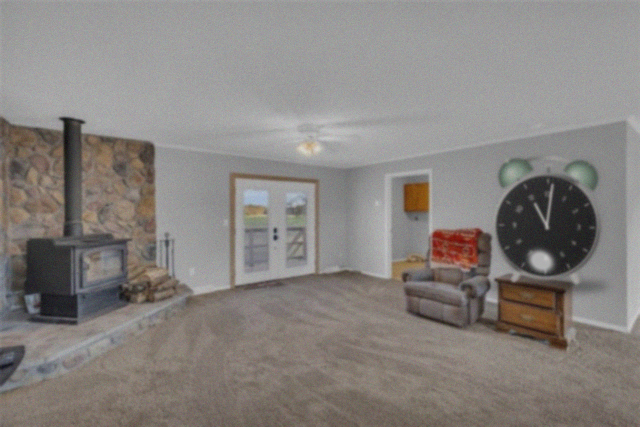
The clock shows 11.01
